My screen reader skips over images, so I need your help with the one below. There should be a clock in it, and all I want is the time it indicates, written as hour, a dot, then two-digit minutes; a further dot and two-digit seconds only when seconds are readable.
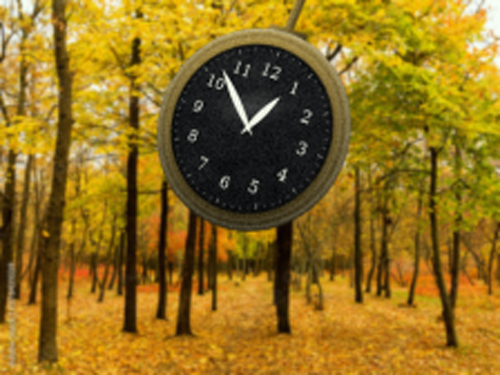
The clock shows 12.52
